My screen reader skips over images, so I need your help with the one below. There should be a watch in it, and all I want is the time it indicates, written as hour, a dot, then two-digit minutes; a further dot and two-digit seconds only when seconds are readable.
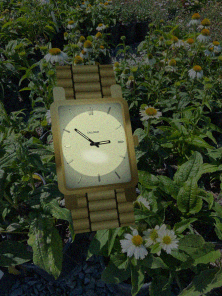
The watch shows 2.52
